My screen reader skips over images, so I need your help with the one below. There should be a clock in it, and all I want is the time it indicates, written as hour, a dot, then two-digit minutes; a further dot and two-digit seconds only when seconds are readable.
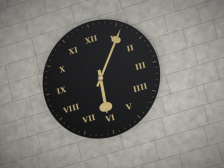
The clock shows 6.06
